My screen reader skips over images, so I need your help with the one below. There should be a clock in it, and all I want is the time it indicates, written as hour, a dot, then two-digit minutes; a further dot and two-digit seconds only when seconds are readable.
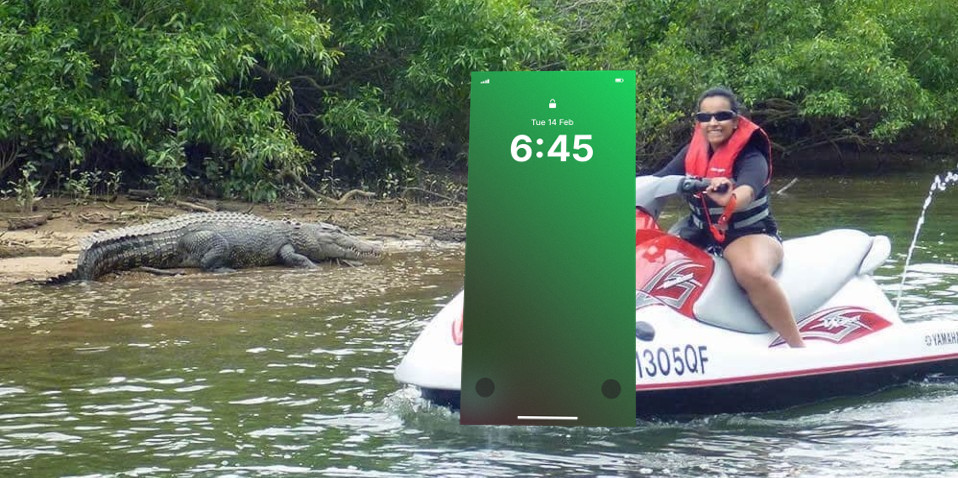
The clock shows 6.45
